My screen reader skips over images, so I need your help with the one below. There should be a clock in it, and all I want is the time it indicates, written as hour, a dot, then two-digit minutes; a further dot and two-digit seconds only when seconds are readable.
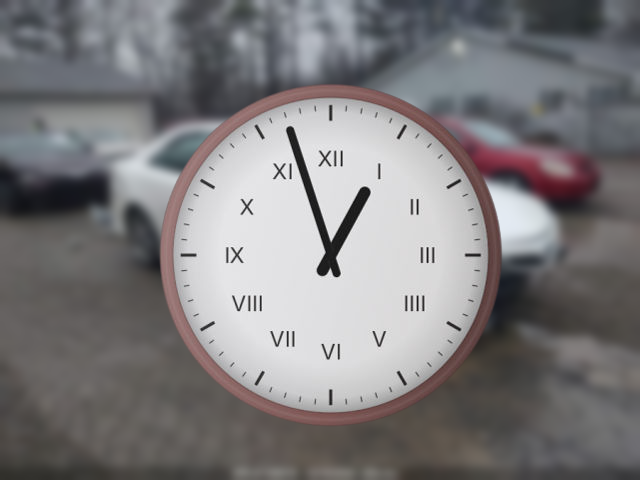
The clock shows 12.57
